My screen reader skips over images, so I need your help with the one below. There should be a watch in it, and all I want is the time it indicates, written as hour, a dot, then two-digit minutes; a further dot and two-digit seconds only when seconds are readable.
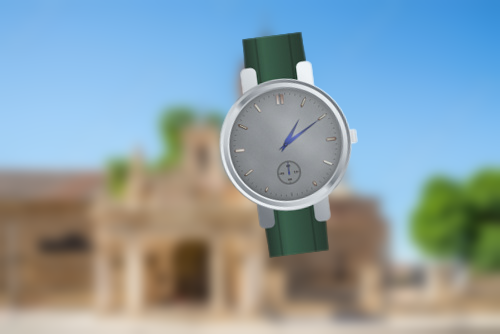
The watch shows 1.10
